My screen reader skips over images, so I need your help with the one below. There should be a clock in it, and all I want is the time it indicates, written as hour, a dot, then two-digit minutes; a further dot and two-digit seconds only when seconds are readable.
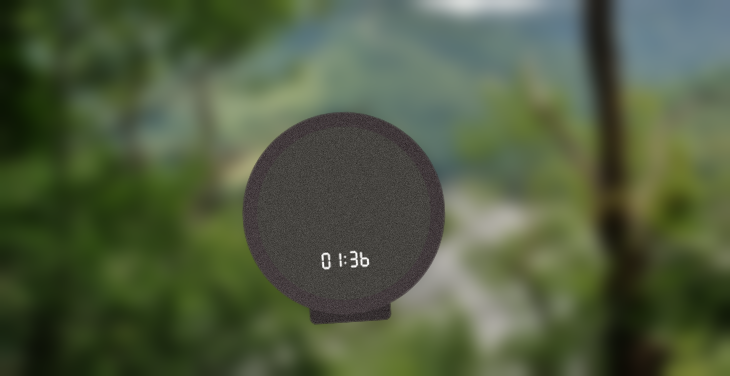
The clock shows 1.36
